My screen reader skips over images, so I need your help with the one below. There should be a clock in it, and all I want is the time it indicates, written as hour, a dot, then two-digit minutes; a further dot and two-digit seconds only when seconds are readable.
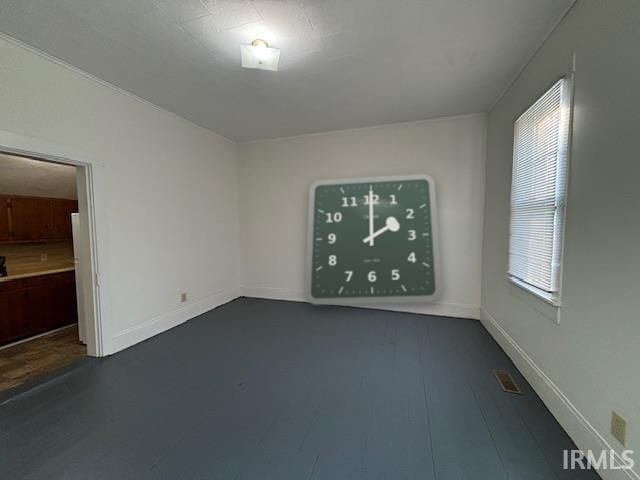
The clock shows 2.00
